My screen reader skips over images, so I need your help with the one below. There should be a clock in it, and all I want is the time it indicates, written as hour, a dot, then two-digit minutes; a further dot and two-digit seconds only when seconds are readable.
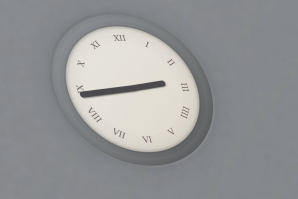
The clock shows 2.44
